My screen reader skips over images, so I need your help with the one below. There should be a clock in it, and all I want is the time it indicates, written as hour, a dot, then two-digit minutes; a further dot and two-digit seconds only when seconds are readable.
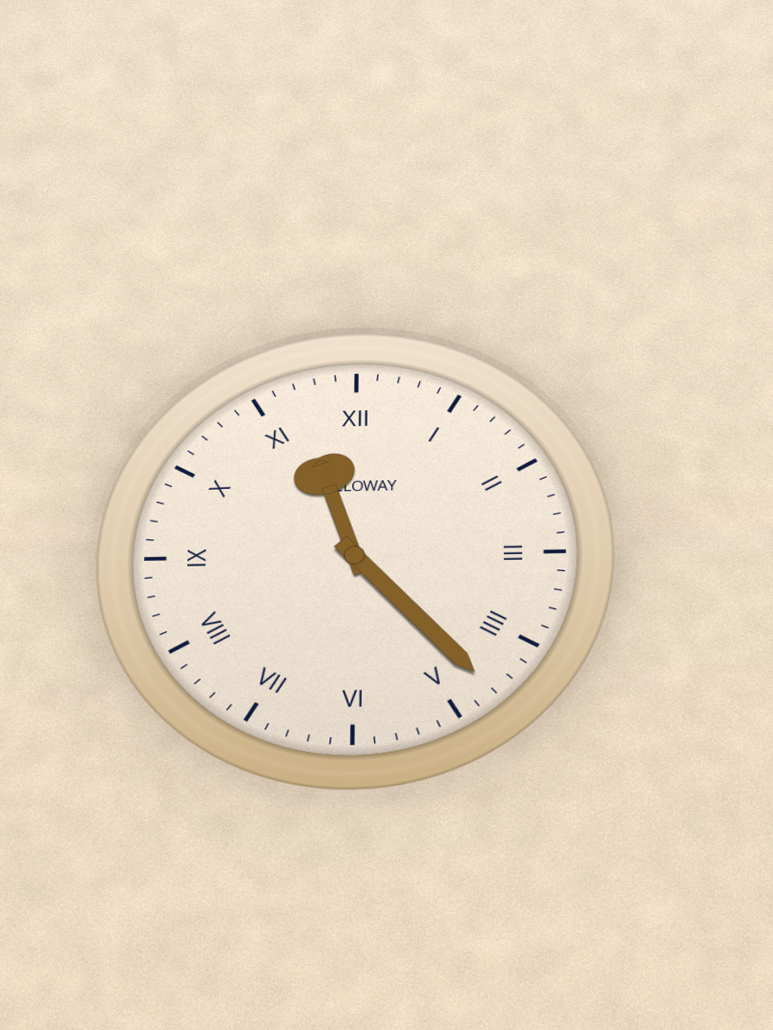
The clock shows 11.23
